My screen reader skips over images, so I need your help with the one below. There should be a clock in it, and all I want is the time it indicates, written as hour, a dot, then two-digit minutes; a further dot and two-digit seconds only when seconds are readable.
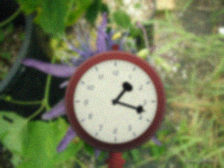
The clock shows 1.18
